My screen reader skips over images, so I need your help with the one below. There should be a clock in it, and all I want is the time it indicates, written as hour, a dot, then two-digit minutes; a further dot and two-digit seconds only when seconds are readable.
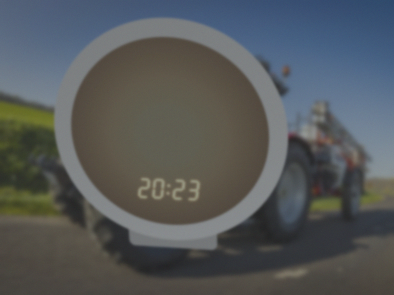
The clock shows 20.23
